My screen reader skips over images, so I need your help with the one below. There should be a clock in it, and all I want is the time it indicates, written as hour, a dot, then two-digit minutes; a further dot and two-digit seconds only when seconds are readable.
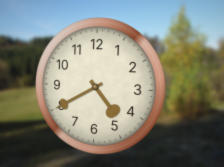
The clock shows 4.40
